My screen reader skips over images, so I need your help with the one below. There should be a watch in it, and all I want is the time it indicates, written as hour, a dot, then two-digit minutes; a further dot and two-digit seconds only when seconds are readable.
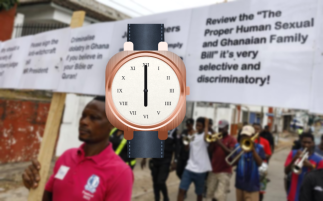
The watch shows 6.00
